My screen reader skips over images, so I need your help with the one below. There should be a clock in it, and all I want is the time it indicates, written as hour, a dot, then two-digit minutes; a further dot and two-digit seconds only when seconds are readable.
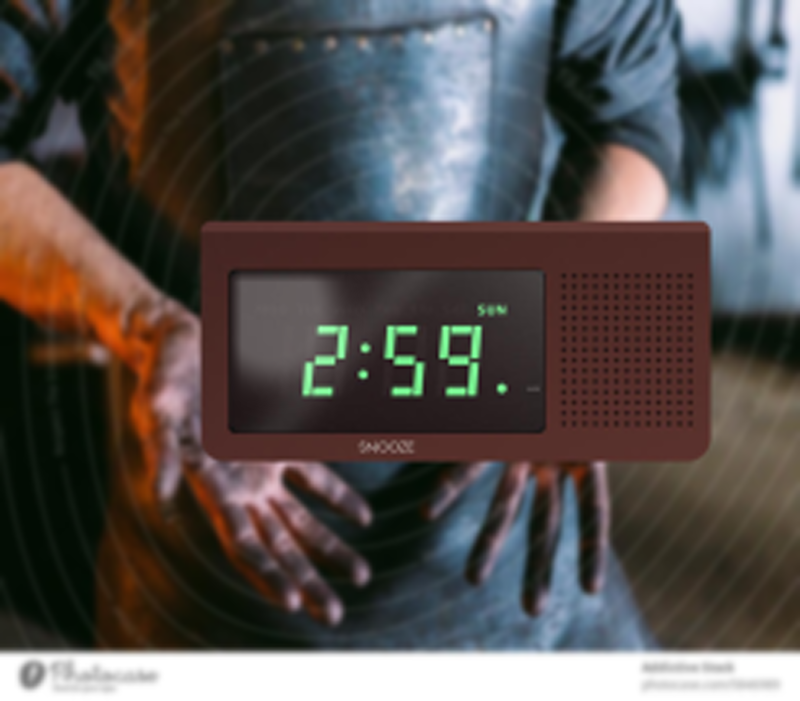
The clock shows 2.59
